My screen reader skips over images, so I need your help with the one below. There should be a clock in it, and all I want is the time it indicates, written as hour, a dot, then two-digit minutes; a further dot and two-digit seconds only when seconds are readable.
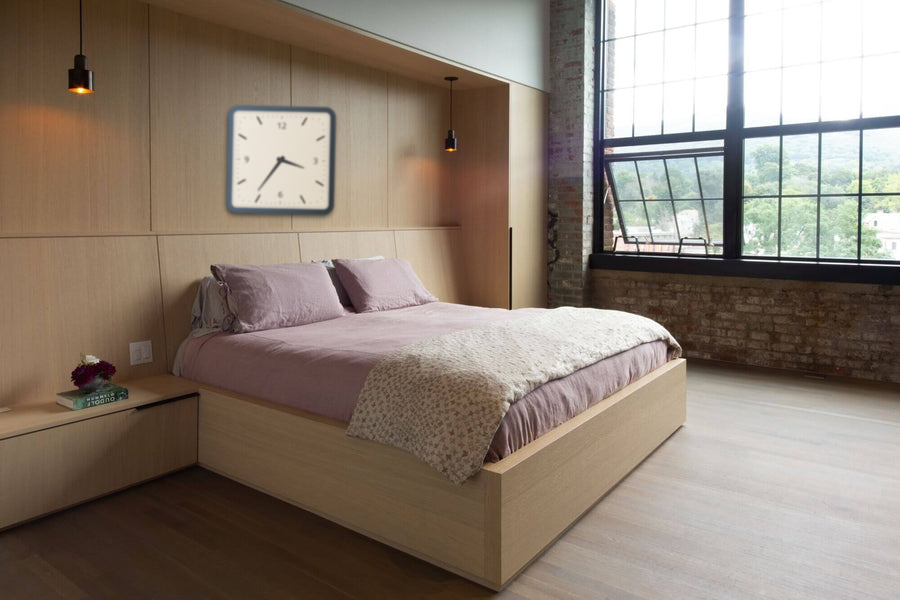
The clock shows 3.36
